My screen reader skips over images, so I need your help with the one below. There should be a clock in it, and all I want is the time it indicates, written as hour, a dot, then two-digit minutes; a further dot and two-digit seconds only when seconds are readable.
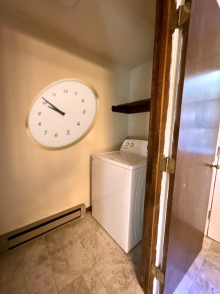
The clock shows 9.51
